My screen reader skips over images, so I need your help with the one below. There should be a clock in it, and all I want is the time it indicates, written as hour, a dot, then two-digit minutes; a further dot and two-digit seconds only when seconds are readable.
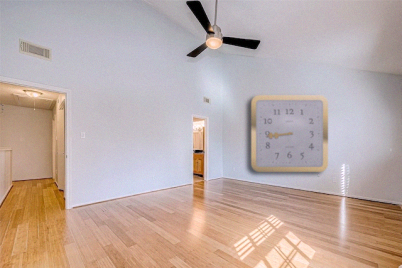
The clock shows 8.44
